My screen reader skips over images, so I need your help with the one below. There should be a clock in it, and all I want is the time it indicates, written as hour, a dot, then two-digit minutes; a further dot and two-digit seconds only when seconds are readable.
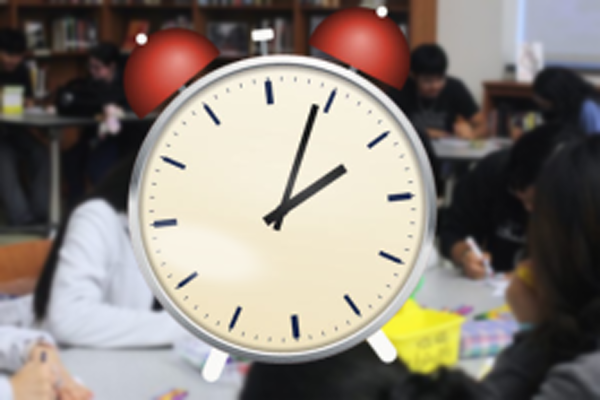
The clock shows 2.04
